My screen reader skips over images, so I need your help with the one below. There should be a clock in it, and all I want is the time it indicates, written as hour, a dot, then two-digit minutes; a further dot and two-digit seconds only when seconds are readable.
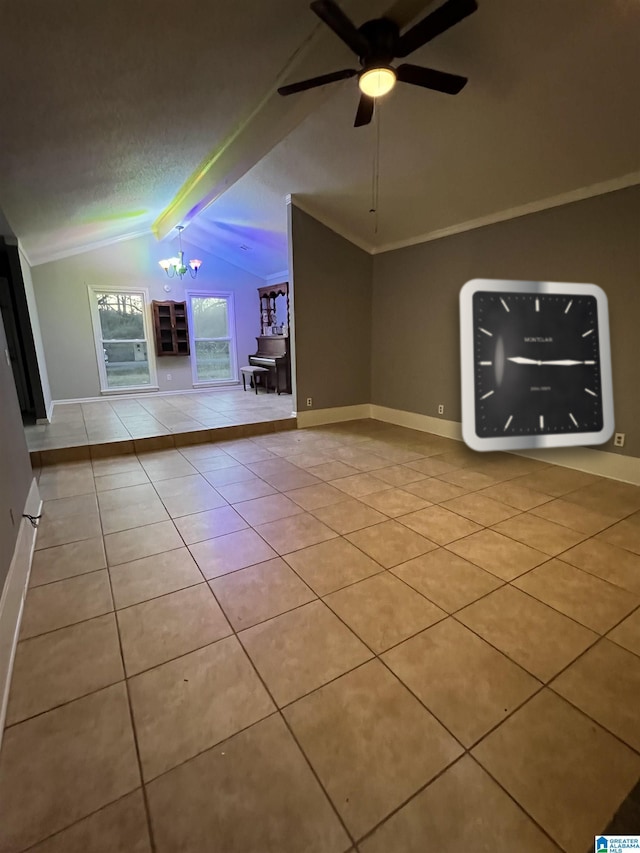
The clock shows 9.15
